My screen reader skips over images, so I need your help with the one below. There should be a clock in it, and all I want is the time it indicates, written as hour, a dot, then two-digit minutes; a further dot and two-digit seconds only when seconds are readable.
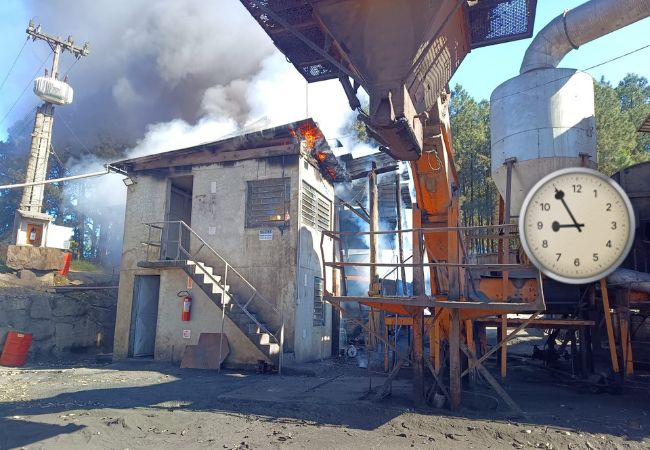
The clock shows 8.55
